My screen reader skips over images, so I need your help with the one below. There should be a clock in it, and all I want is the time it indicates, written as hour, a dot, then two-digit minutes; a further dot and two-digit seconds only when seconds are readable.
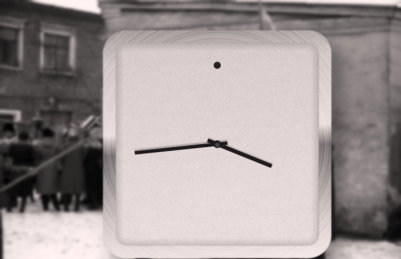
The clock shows 3.44
